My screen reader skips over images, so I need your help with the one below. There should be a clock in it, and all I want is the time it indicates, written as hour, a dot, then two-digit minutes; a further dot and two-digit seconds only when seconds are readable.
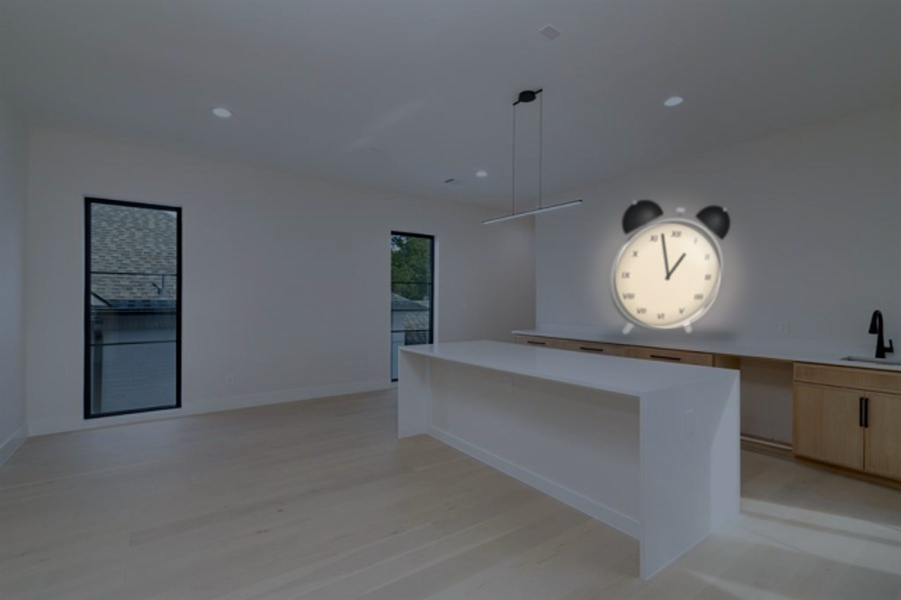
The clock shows 12.57
